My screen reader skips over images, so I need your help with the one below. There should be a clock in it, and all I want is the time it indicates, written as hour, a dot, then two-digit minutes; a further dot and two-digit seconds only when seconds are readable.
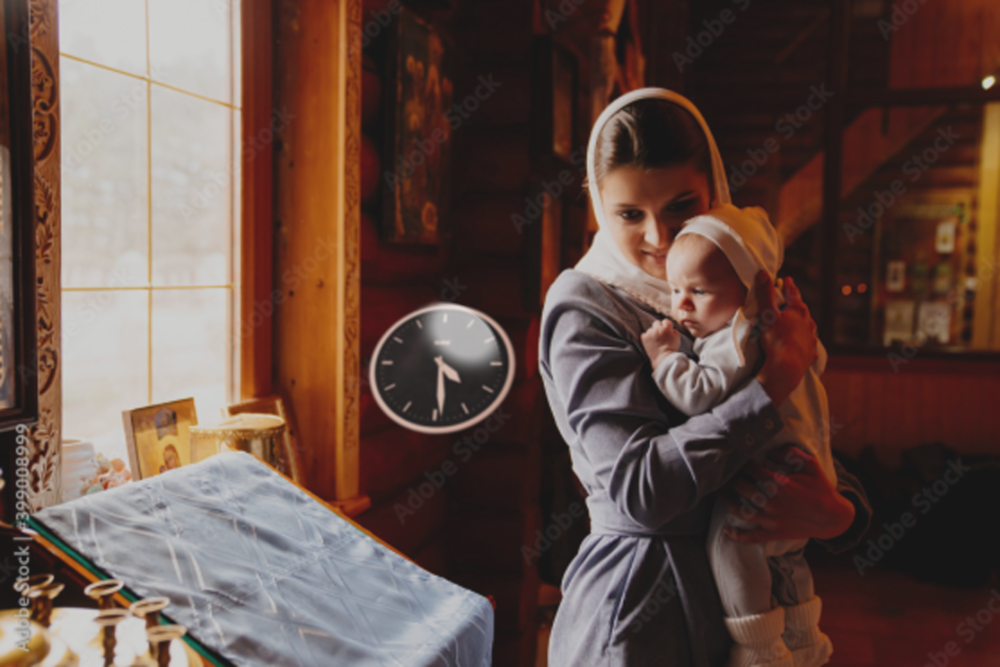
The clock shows 4.29
